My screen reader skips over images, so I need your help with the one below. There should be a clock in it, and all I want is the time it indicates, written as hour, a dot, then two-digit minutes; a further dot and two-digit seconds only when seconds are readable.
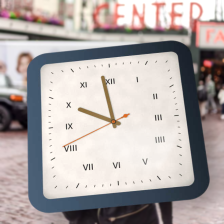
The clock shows 9.58.41
